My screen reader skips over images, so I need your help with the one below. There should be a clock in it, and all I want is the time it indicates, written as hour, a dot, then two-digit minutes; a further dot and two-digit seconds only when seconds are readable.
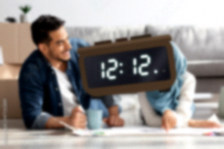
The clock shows 12.12
